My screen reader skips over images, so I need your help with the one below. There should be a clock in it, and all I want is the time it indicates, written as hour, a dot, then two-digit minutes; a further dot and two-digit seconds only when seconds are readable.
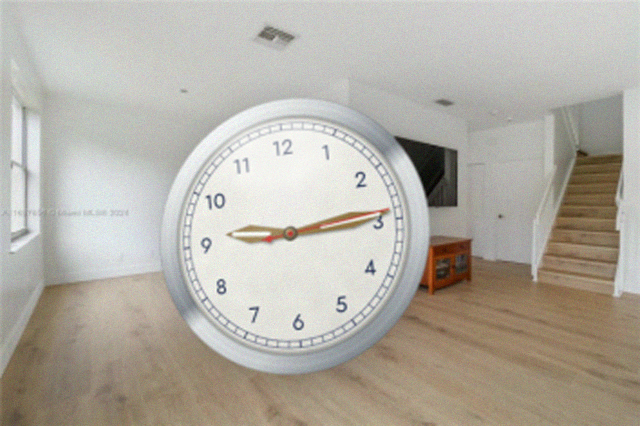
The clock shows 9.14.14
